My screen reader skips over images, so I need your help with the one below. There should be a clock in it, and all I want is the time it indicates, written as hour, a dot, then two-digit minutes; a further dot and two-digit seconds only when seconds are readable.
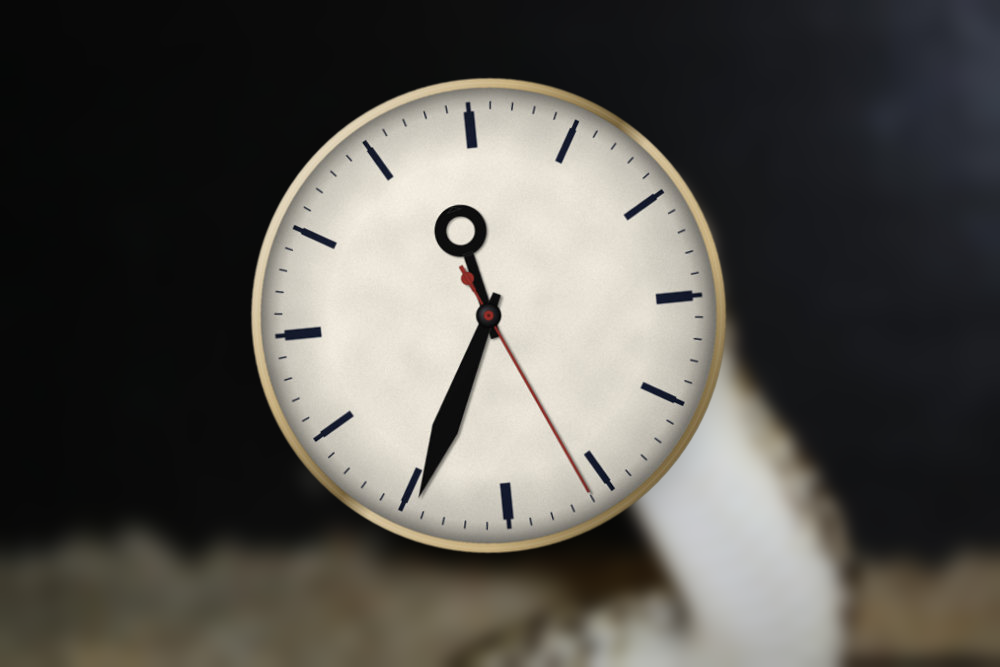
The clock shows 11.34.26
